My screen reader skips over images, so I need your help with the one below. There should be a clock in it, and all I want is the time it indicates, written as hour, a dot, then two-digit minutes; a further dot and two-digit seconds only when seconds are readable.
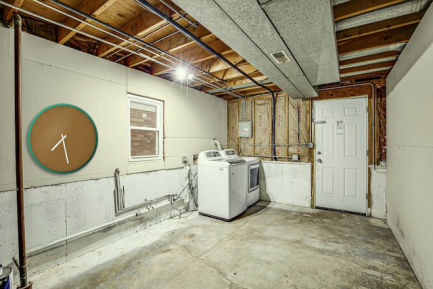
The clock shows 7.28
